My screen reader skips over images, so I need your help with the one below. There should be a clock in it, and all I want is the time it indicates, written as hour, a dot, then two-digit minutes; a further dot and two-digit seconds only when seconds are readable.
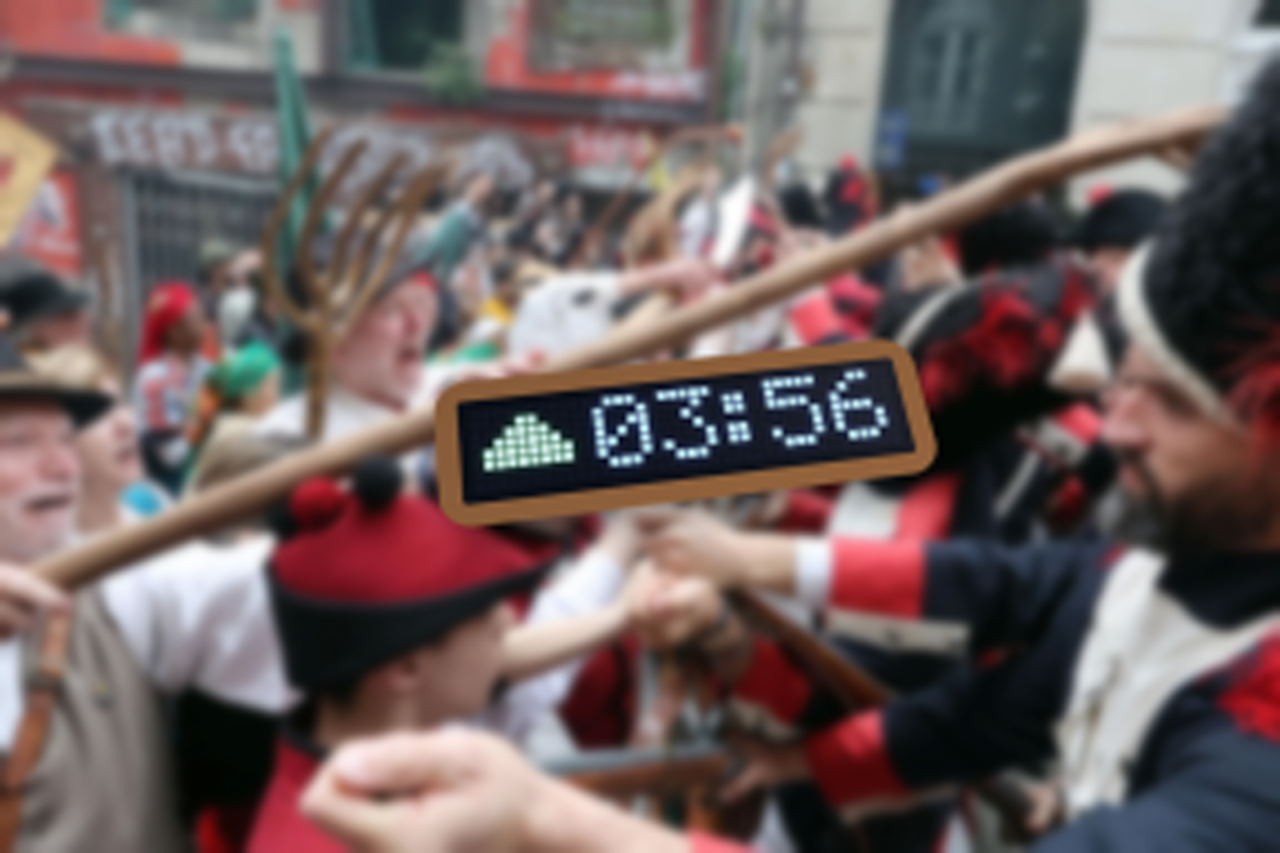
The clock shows 3.56
